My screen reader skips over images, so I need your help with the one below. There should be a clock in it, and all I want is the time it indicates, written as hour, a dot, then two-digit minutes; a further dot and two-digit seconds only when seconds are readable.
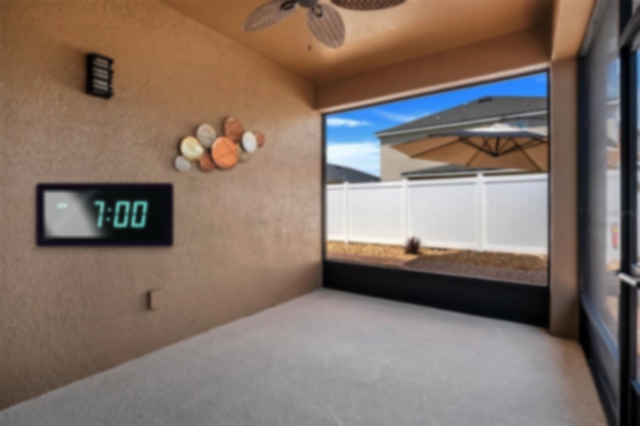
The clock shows 7.00
